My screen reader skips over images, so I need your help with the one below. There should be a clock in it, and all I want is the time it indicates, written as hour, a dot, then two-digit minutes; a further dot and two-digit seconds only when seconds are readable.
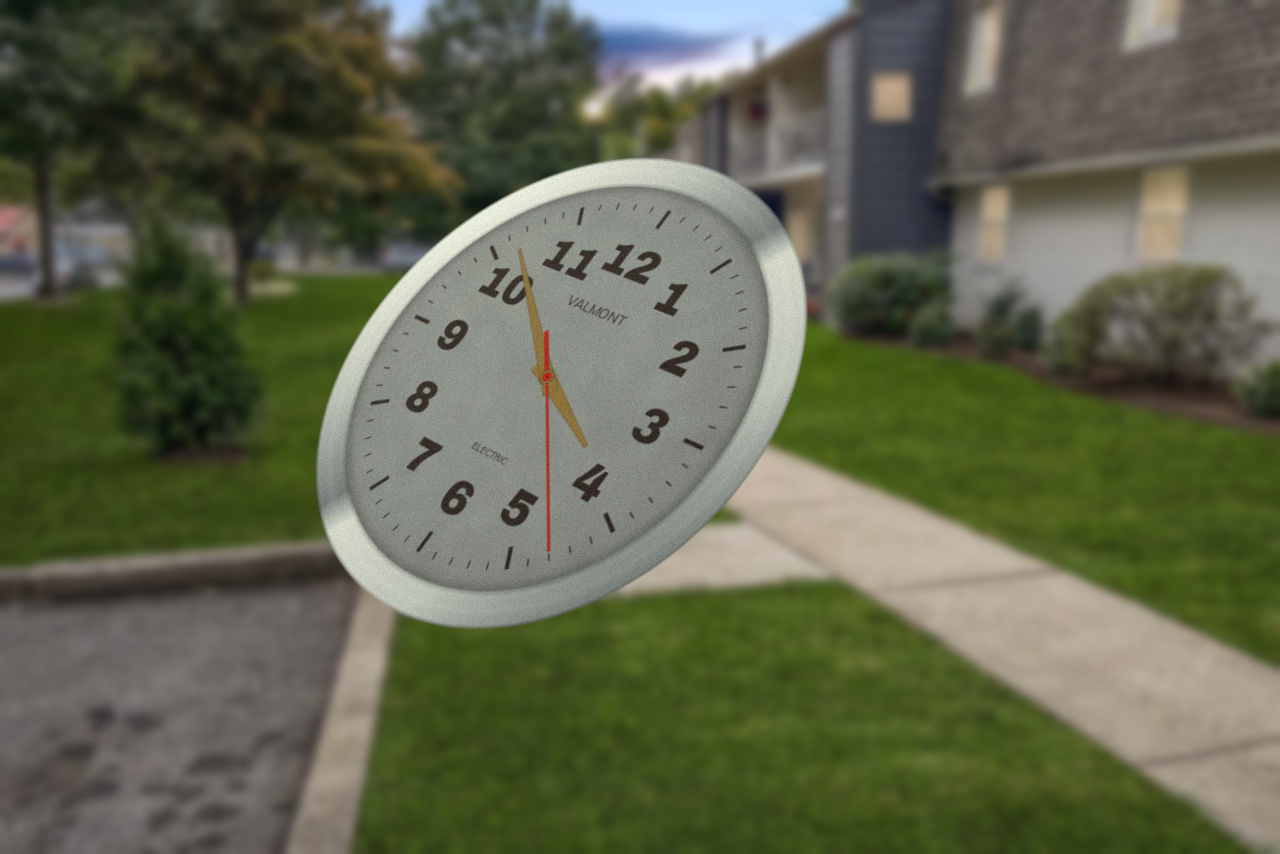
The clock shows 3.51.23
